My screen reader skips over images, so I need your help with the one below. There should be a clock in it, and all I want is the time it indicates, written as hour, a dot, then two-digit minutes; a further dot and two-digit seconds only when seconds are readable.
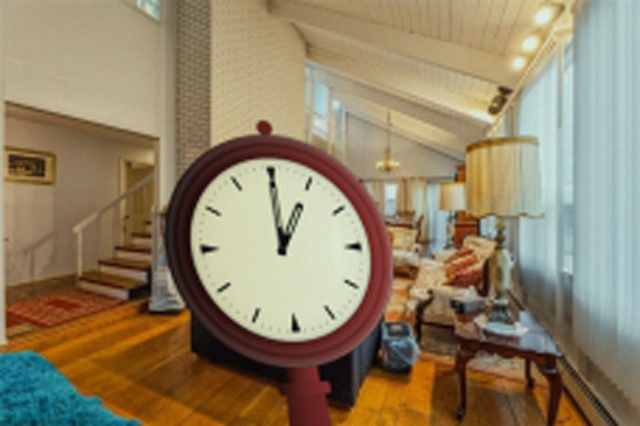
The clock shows 1.00
